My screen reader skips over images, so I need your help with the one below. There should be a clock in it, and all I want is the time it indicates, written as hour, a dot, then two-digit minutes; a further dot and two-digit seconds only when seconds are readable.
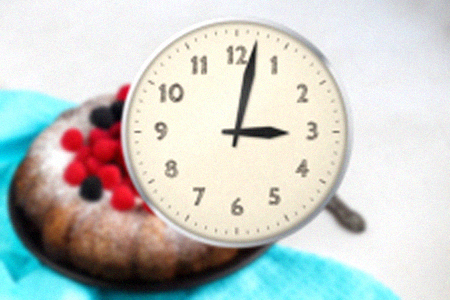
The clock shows 3.02
